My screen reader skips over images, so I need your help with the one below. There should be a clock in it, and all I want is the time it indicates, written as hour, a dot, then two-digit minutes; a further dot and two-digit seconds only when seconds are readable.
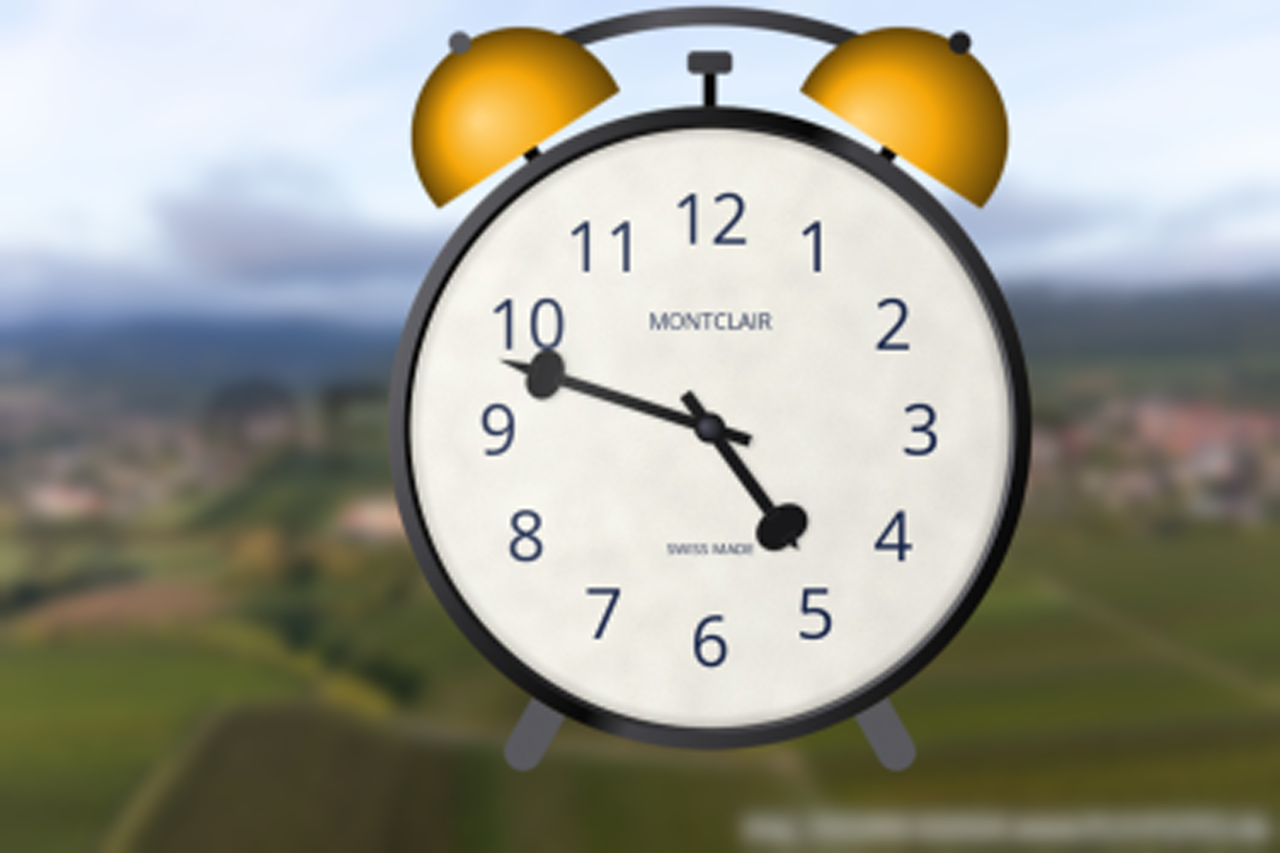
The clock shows 4.48
